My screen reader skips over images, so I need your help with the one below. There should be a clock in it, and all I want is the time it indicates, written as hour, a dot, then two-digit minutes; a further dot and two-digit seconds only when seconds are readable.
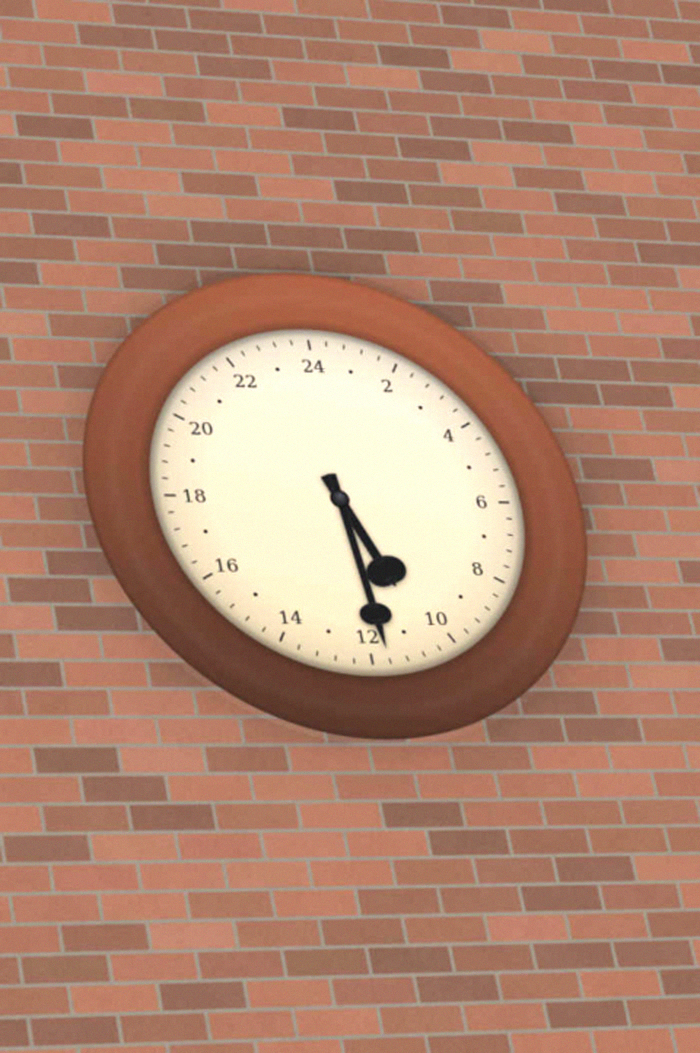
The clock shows 10.29
